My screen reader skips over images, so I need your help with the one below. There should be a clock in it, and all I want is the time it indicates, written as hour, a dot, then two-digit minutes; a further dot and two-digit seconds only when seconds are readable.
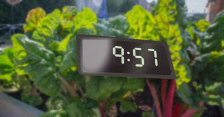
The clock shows 9.57
